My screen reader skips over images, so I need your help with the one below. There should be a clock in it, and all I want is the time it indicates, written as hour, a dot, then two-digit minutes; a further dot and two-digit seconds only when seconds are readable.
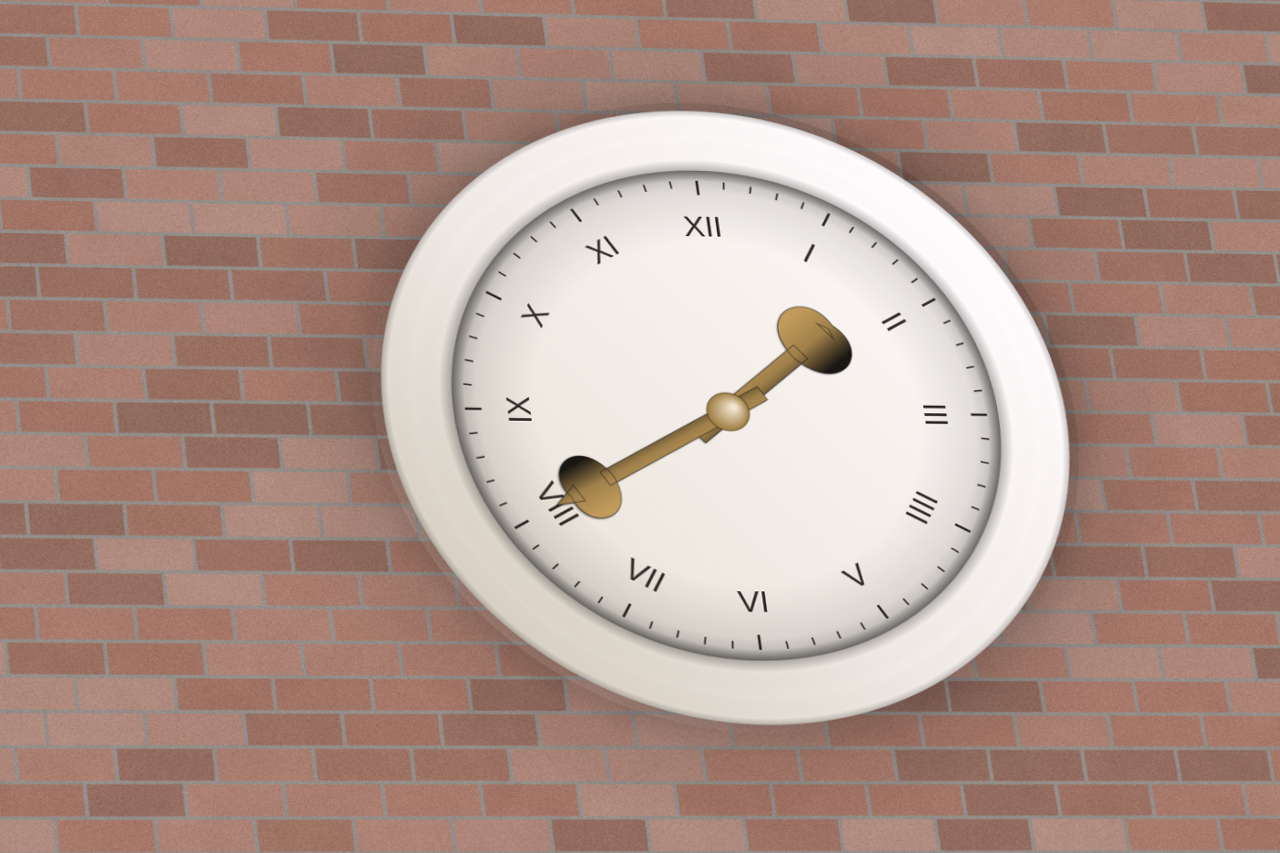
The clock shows 1.40
